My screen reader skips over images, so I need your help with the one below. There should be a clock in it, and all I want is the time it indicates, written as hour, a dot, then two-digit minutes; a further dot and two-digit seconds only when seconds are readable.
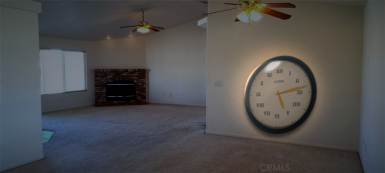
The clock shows 5.13
